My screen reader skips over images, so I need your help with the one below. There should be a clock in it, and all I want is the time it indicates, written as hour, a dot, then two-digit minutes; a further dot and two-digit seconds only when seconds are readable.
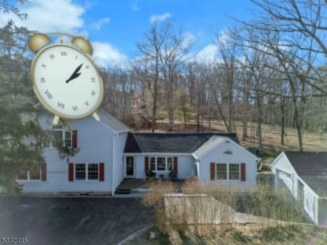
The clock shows 2.08
